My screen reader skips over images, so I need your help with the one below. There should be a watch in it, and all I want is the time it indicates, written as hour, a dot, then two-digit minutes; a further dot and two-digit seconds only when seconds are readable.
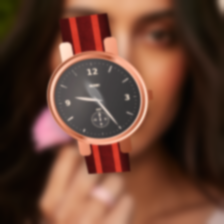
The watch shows 9.25
